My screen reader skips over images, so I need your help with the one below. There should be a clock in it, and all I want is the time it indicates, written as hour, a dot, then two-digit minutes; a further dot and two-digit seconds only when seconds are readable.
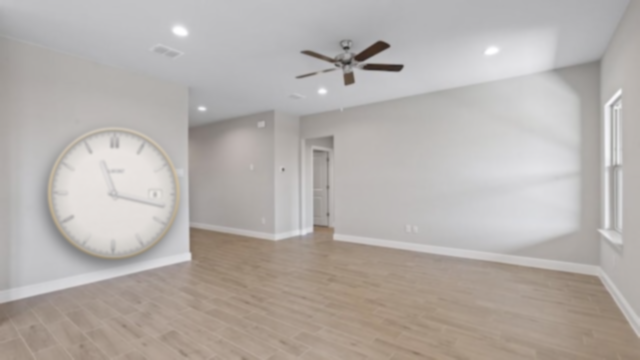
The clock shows 11.17
